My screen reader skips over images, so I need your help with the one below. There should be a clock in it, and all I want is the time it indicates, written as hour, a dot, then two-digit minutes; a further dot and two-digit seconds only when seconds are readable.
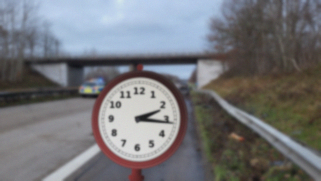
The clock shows 2.16
